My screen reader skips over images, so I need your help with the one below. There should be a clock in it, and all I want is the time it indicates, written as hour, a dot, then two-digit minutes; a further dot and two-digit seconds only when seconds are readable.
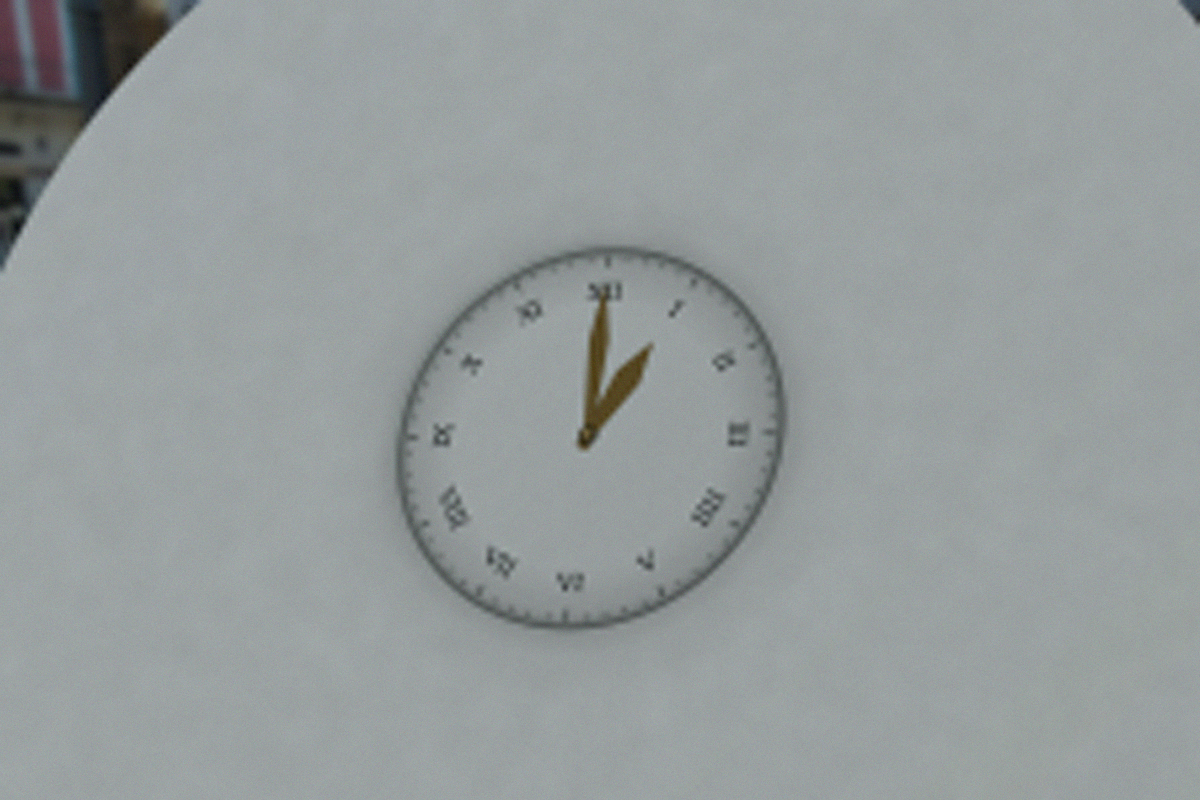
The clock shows 1.00
